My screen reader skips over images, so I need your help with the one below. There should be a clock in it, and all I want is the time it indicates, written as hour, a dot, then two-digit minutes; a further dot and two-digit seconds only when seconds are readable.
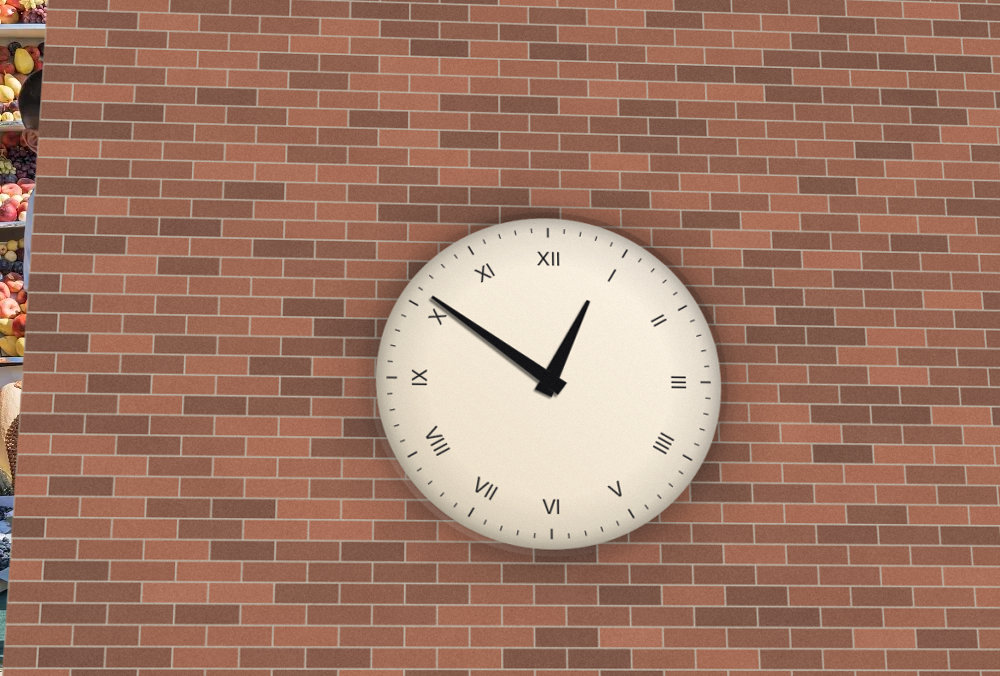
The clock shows 12.51
